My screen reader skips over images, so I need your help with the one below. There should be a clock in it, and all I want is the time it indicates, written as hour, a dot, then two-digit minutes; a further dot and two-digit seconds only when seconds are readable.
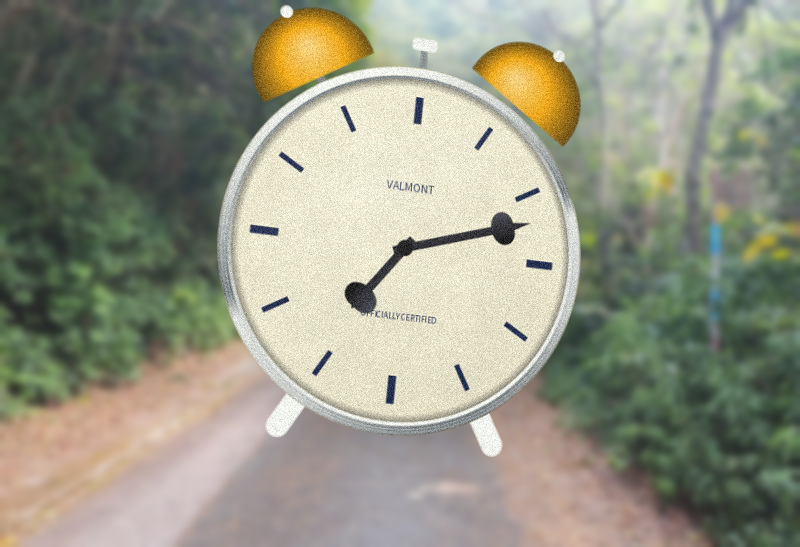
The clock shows 7.12
